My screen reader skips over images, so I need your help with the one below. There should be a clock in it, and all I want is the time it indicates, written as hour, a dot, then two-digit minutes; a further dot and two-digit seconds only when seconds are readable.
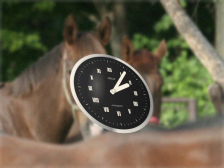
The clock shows 2.06
